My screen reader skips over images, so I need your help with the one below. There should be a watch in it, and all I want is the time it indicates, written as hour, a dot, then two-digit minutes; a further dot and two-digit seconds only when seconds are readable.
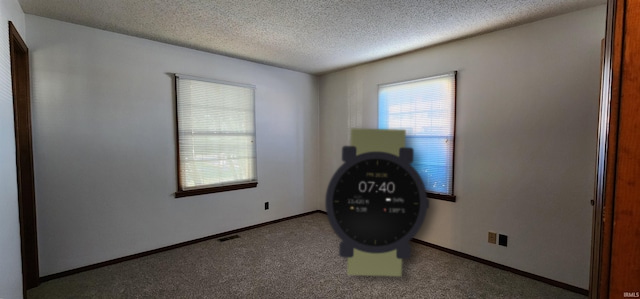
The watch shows 7.40
